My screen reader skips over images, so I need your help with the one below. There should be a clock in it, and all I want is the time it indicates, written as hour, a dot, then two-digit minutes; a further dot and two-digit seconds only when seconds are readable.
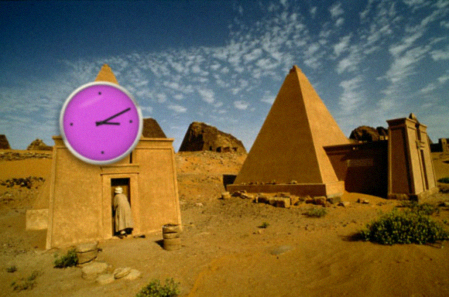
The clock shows 3.11
